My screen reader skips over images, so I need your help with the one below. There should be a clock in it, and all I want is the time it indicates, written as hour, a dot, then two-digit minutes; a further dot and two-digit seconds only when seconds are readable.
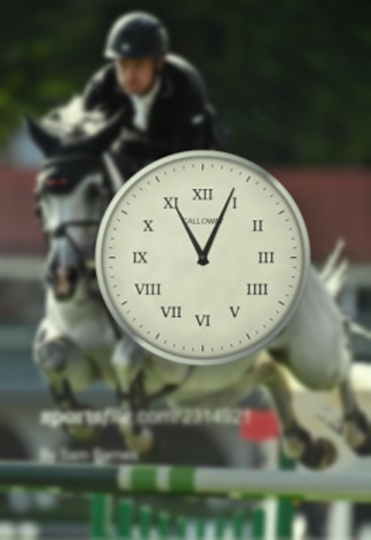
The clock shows 11.04
